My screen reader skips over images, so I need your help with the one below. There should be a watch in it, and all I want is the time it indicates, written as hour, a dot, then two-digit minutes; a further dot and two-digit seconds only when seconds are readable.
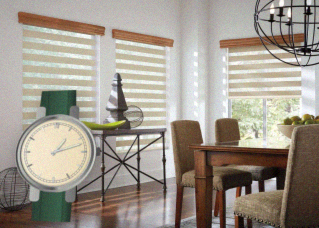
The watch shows 1.12
